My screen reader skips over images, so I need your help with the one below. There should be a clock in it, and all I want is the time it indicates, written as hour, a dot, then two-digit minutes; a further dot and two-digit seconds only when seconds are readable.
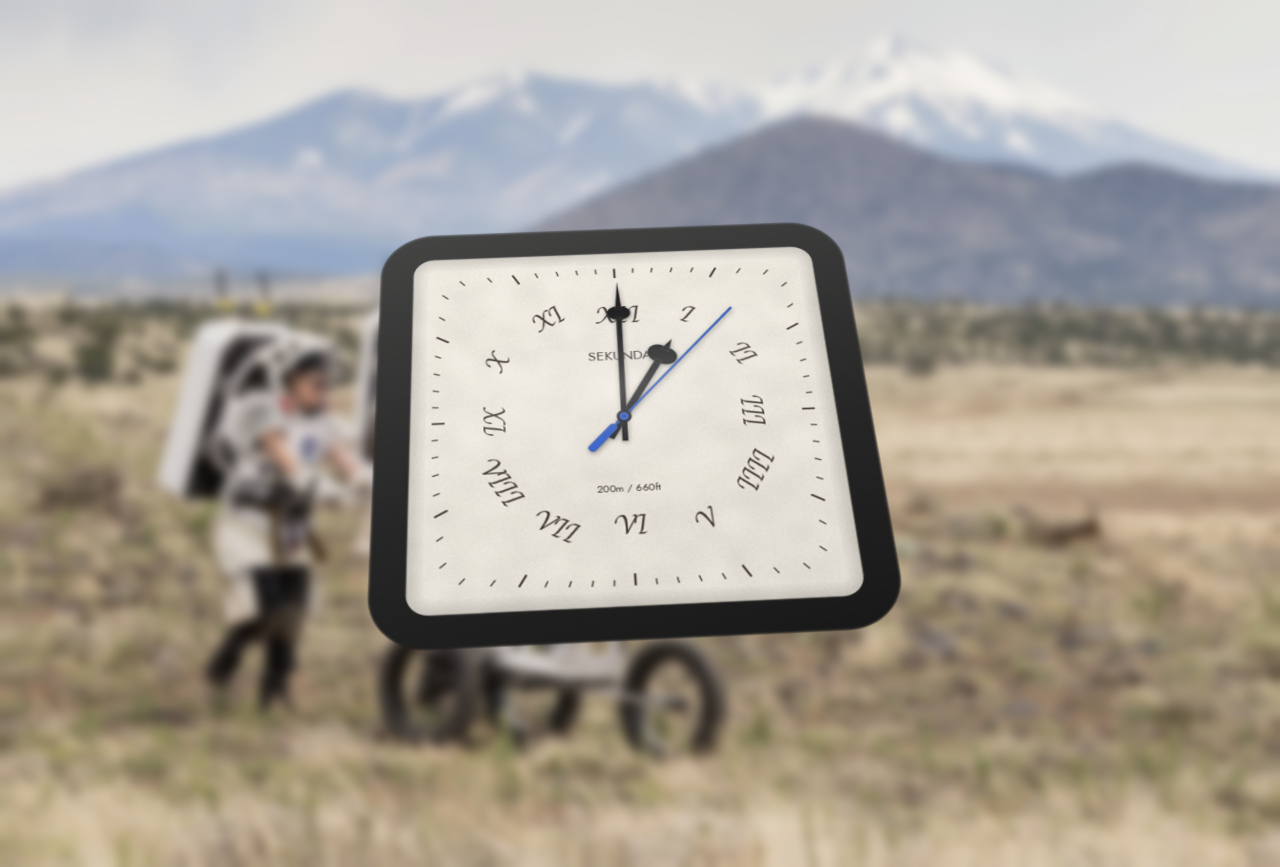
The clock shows 1.00.07
